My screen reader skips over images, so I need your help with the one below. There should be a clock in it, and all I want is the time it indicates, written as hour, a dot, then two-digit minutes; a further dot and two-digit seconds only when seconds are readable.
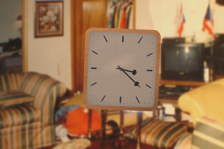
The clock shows 3.22
